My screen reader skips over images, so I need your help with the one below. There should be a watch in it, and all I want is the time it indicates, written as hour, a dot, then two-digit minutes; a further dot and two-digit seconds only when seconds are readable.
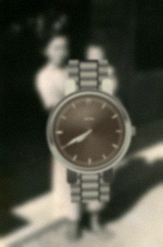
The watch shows 7.40
